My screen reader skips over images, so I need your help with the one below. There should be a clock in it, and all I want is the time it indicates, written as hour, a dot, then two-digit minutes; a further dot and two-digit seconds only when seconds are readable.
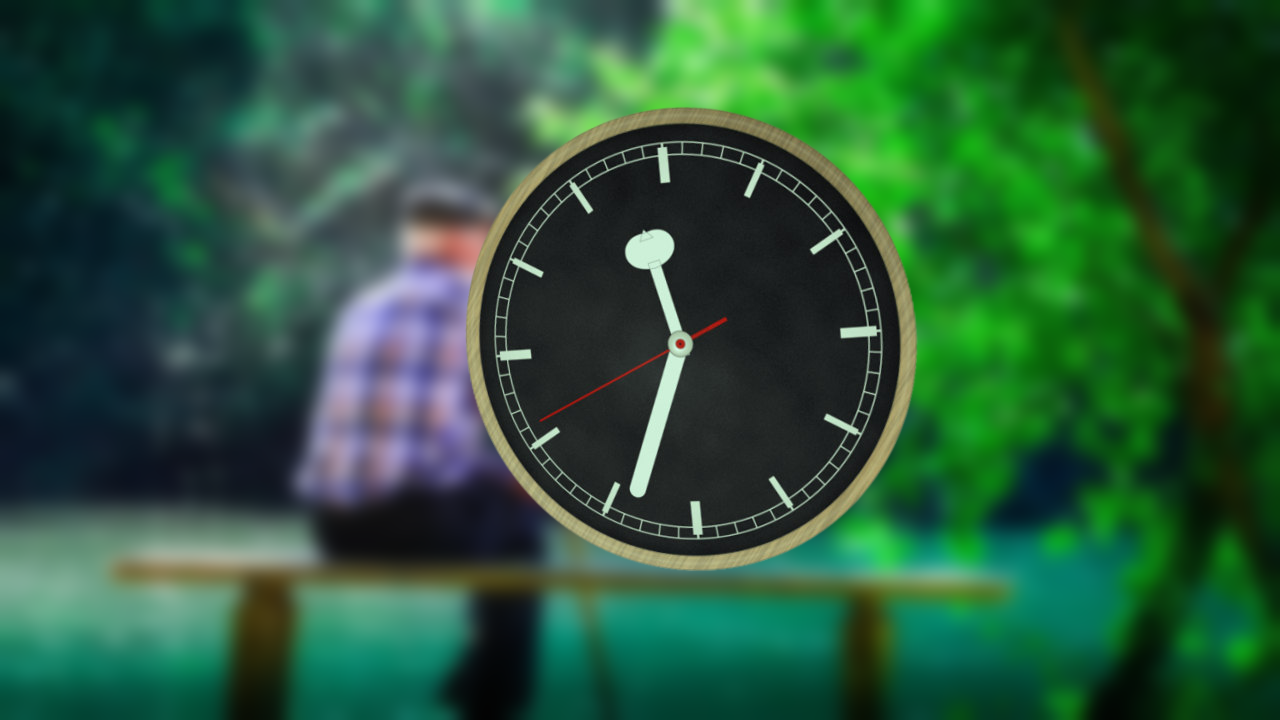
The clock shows 11.33.41
